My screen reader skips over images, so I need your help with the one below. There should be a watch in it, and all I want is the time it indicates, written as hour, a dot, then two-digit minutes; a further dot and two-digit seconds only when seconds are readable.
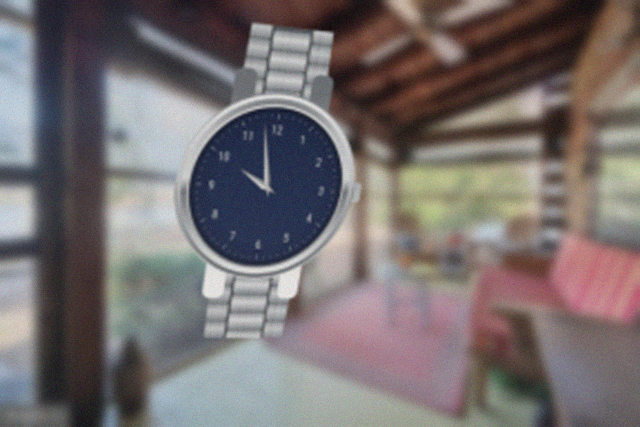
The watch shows 9.58
